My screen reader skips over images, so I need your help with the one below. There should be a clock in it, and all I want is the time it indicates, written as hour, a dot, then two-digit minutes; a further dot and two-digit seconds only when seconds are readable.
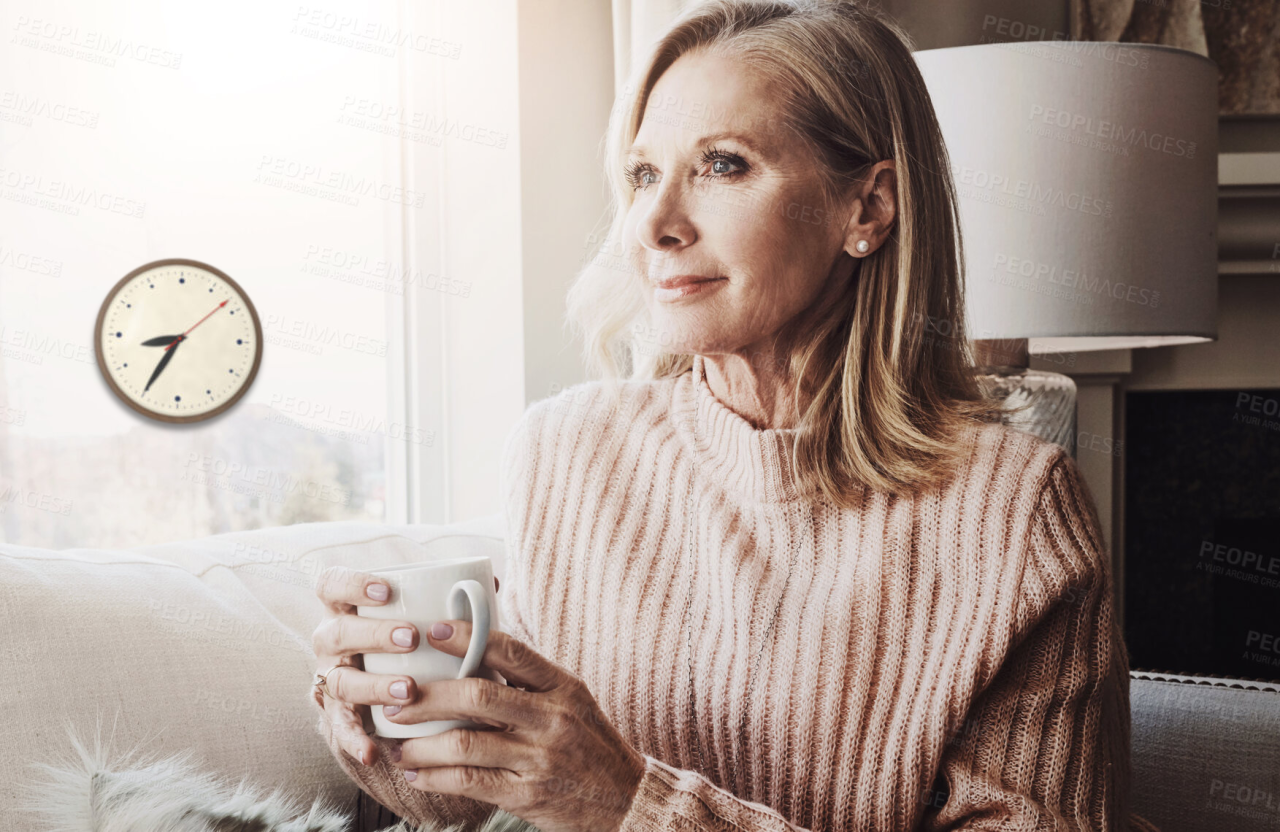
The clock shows 8.35.08
